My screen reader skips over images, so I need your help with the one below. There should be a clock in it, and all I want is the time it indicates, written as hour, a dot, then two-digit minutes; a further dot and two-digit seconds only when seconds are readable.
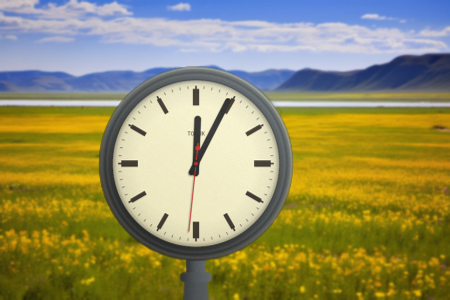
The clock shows 12.04.31
